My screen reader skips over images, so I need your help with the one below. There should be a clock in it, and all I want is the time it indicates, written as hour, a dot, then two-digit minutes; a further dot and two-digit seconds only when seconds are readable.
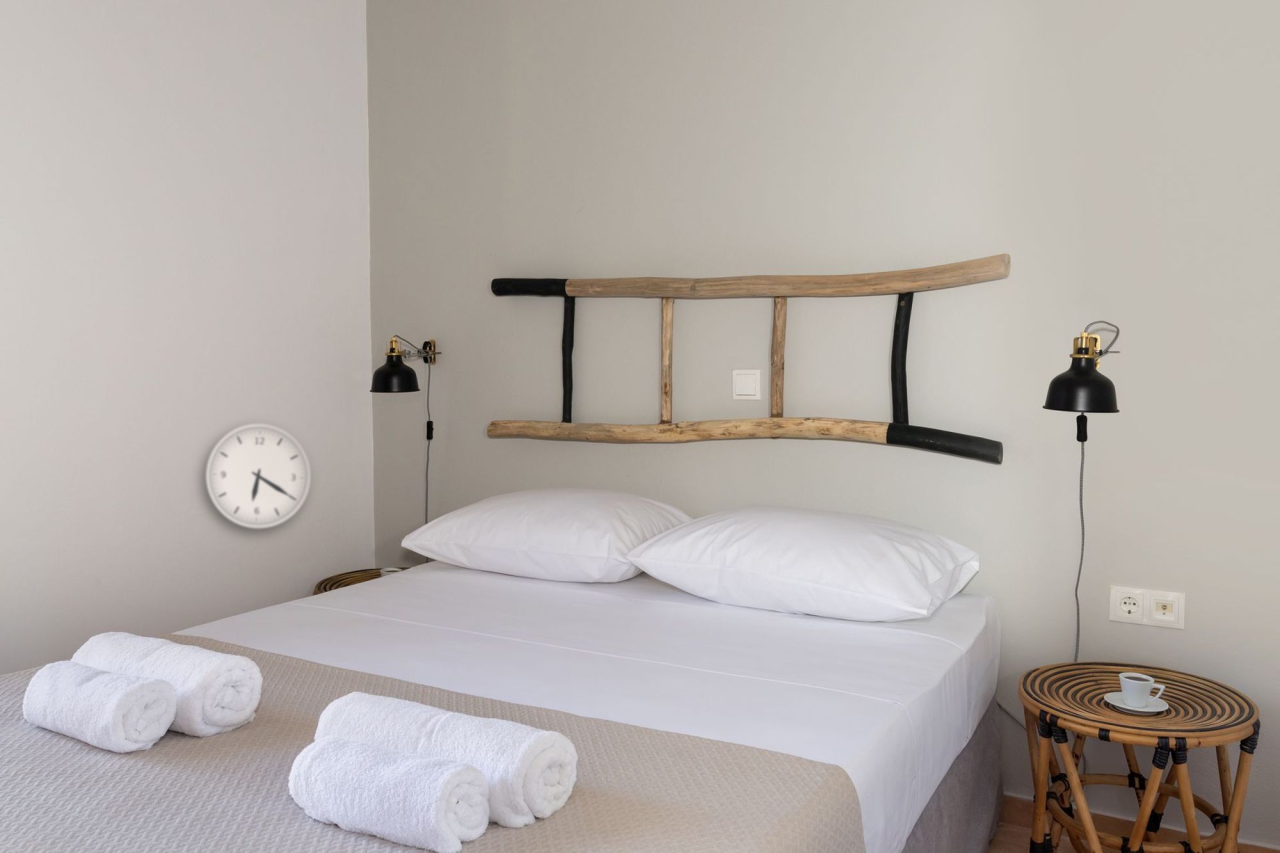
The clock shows 6.20
